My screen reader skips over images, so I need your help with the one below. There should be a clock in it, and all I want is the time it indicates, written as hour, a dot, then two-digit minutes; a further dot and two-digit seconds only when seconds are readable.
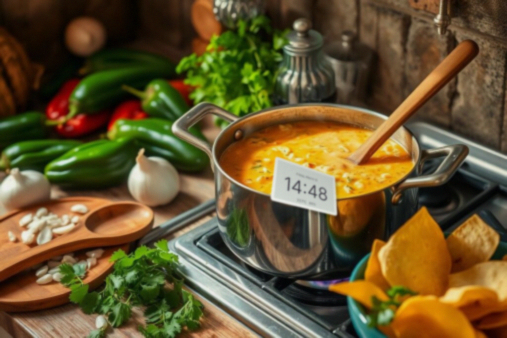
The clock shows 14.48
